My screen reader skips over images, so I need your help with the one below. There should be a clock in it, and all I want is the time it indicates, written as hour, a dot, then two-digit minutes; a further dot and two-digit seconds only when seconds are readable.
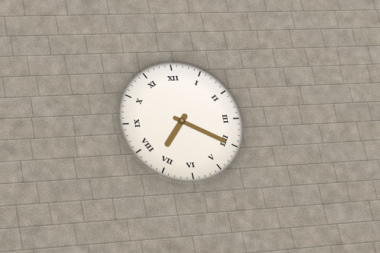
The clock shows 7.20
